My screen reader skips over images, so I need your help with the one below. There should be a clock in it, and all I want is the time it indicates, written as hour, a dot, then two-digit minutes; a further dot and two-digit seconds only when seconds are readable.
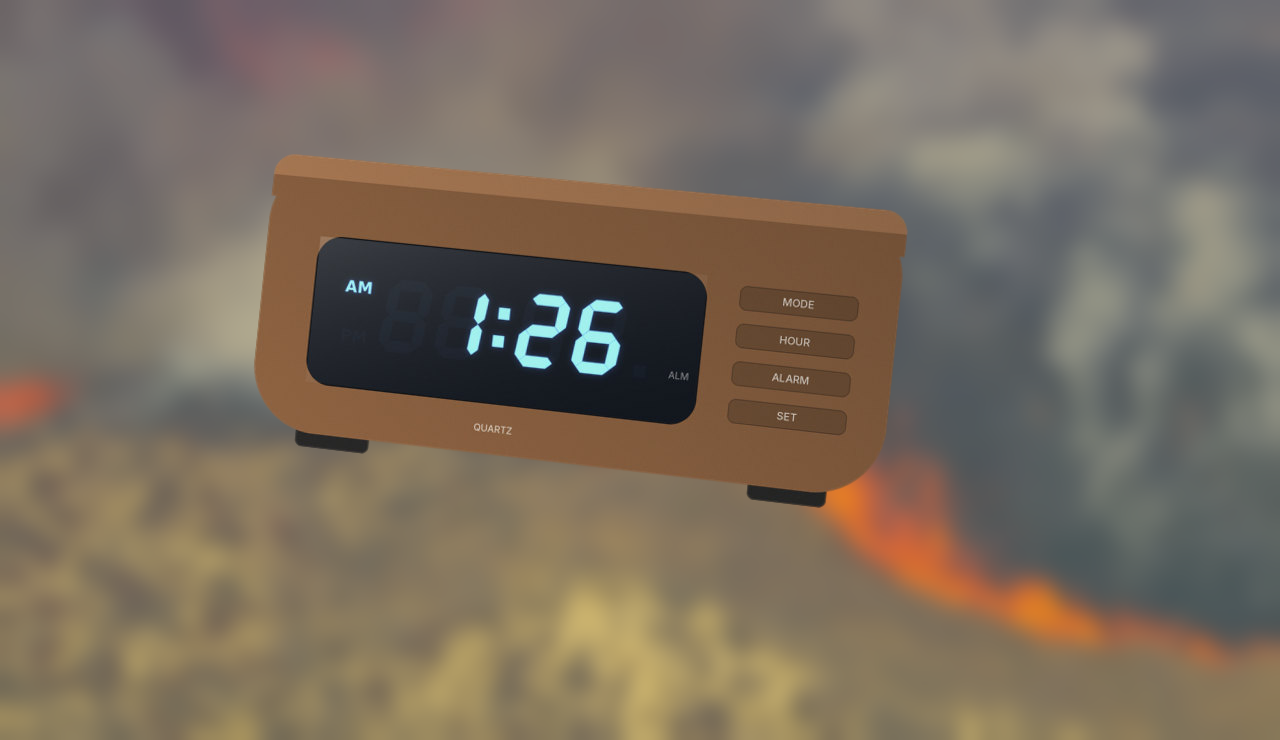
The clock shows 1.26
